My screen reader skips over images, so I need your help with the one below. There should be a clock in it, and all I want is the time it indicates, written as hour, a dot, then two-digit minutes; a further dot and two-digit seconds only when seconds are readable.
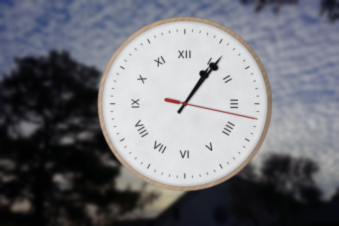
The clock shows 1.06.17
